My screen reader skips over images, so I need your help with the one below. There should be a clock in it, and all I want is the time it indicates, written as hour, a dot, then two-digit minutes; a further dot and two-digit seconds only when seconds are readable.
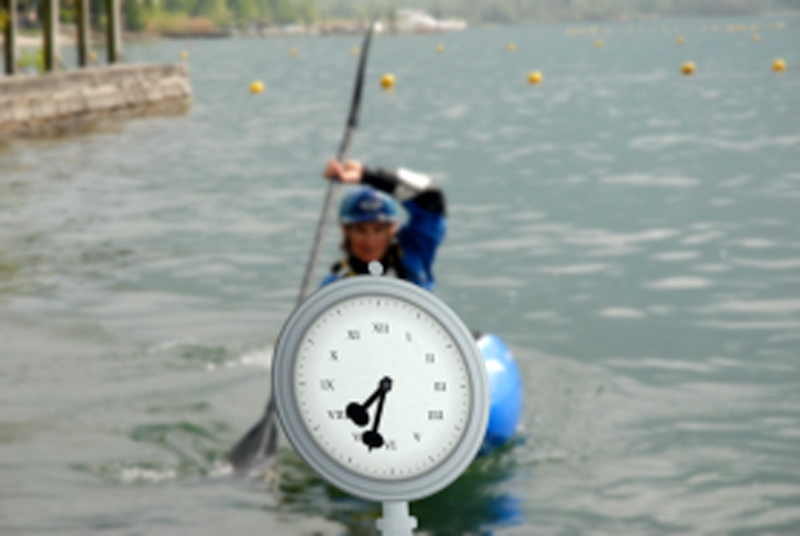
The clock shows 7.33
